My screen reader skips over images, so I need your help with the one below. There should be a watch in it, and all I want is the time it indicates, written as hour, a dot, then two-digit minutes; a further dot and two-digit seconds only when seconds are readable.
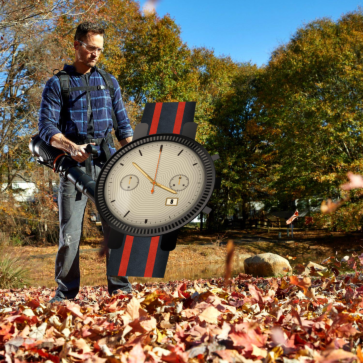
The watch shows 3.52
